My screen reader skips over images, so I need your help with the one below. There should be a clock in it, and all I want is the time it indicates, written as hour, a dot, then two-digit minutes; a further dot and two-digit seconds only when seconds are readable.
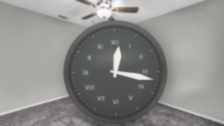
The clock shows 12.17
